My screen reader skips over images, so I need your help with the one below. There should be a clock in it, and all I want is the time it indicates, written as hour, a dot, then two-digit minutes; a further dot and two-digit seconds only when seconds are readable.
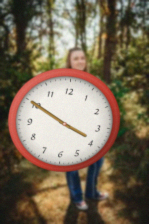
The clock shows 3.50
